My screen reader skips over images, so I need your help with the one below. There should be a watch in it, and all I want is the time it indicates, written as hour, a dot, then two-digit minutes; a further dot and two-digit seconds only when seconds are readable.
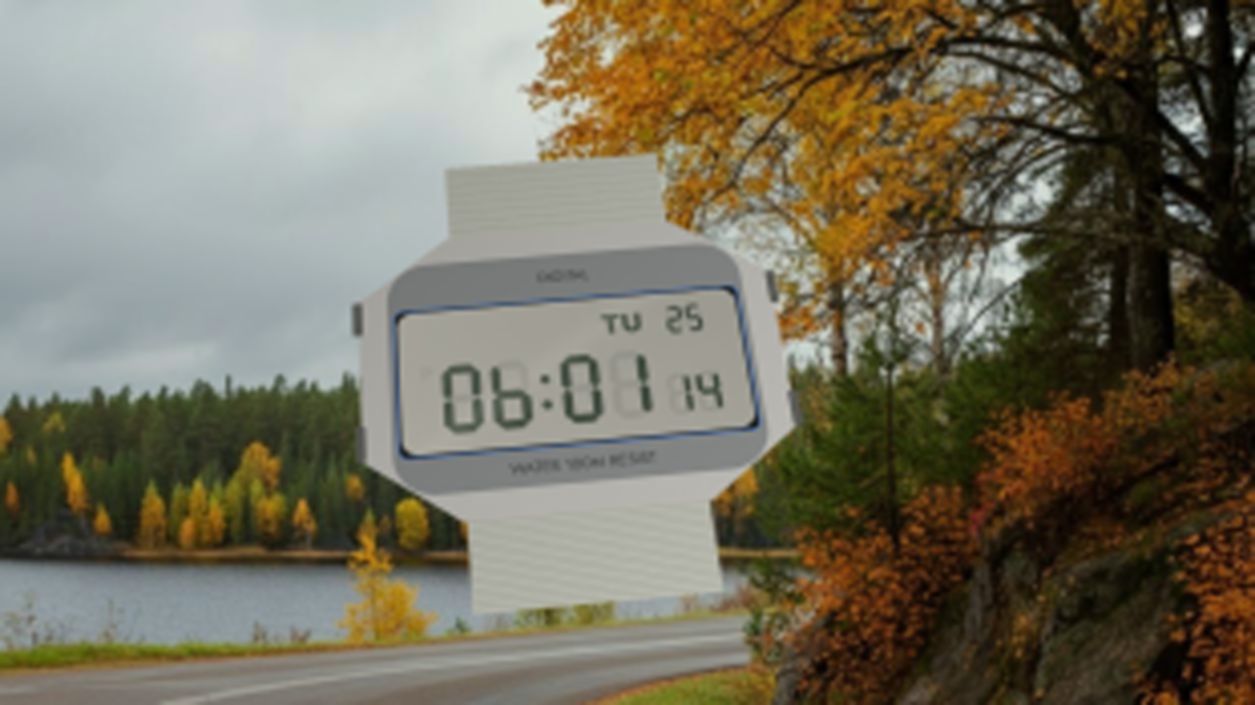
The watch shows 6.01.14
